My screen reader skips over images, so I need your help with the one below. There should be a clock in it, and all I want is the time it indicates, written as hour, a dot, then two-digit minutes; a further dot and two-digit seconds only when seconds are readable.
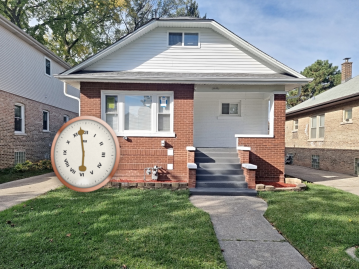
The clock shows 5.58
